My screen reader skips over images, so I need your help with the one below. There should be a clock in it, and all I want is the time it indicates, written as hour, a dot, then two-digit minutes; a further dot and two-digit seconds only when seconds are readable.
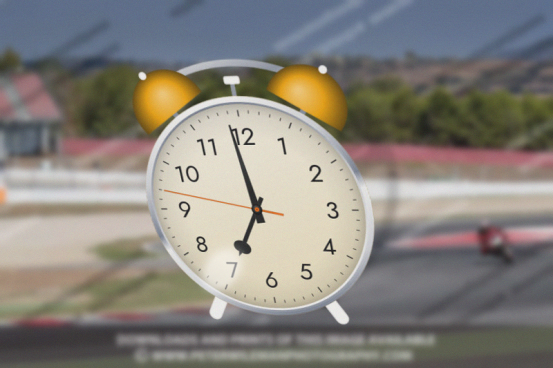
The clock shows 6.58.47
